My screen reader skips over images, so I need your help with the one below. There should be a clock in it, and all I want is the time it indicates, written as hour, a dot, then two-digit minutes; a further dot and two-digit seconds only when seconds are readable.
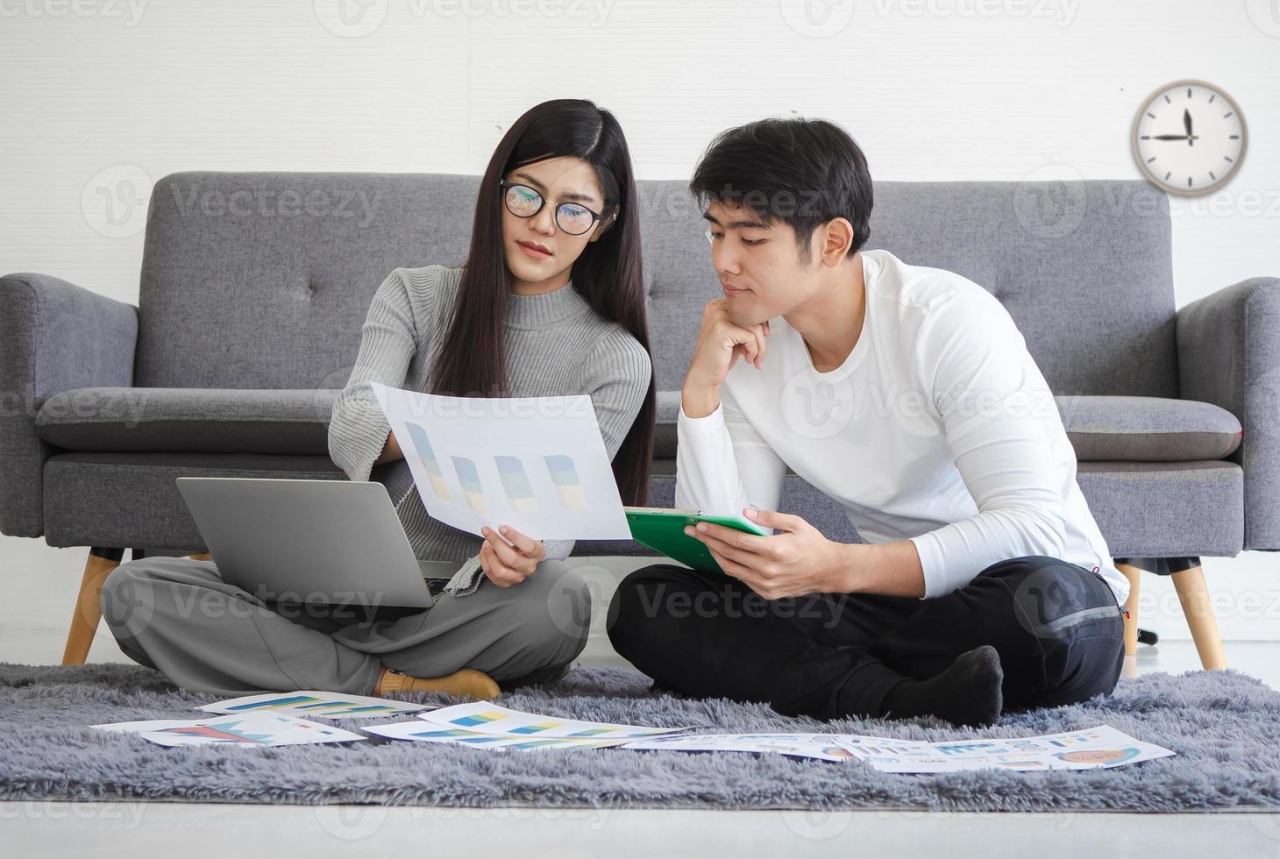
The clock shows 11.45
